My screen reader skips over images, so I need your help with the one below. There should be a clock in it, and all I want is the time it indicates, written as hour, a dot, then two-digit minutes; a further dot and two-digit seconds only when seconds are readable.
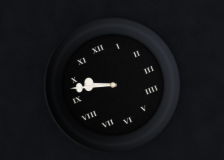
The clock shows 9.48
